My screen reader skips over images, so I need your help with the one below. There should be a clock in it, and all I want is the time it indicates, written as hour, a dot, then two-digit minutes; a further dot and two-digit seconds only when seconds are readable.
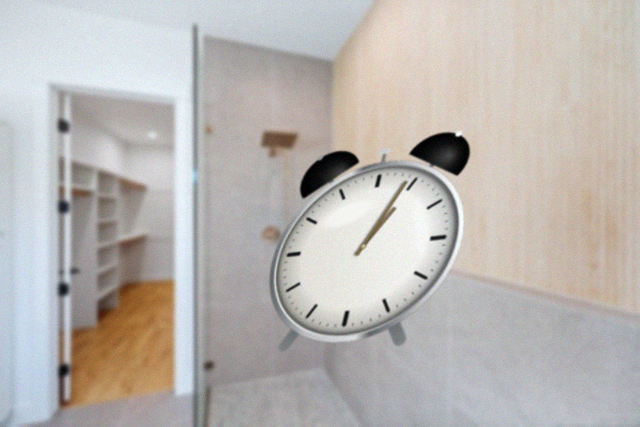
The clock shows 1.04
